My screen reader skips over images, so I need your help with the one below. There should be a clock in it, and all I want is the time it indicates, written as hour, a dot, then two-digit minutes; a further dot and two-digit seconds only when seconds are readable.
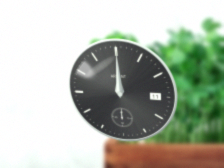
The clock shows 12.00
